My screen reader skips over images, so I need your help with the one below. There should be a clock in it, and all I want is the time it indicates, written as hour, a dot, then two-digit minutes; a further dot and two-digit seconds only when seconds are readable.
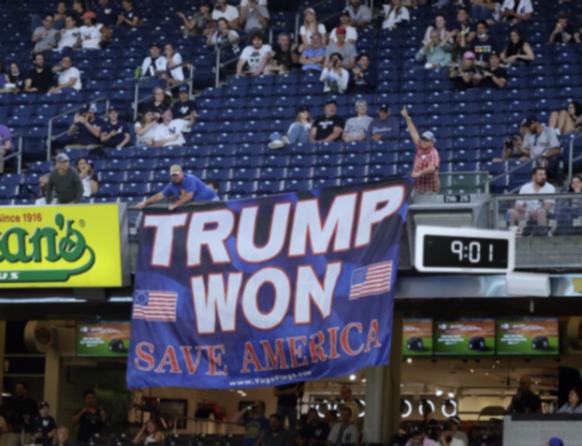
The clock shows 9.01
